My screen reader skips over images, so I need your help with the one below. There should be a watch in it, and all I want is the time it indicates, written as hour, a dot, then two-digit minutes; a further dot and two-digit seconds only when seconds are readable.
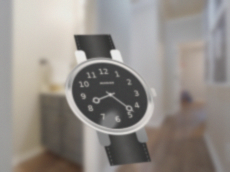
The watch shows 8.23
